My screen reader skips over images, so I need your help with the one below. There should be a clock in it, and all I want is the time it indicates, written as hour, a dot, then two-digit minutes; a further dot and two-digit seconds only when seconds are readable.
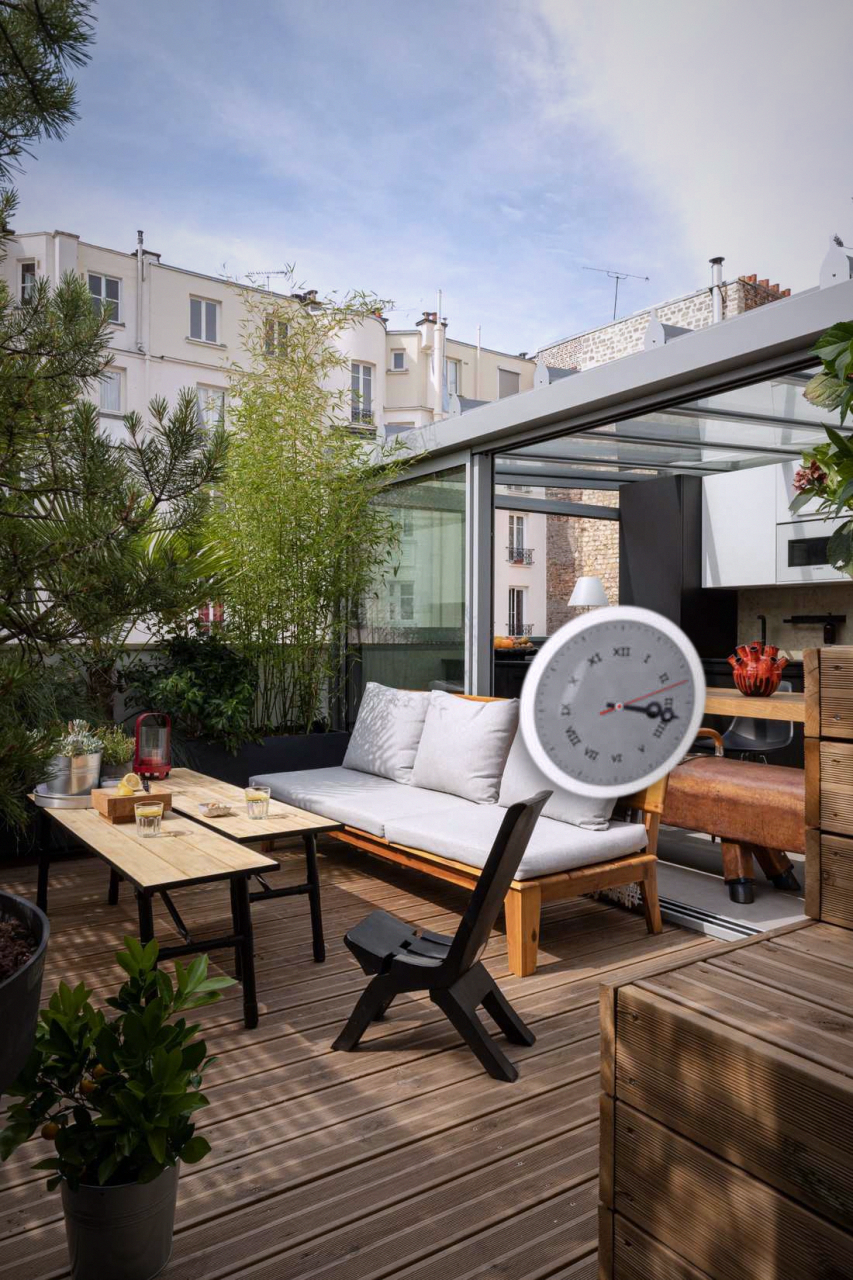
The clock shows 3.17.12
